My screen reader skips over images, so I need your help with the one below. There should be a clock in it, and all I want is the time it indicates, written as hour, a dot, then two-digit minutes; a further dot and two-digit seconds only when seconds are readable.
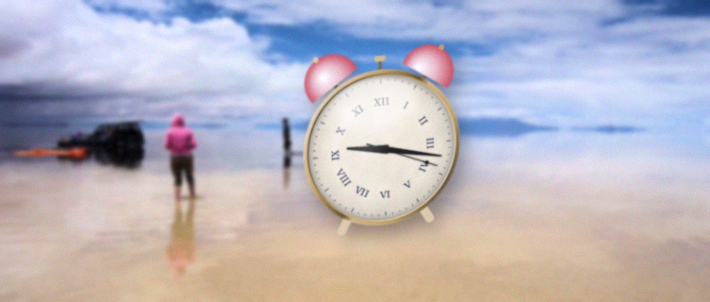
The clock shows 9.17.19
